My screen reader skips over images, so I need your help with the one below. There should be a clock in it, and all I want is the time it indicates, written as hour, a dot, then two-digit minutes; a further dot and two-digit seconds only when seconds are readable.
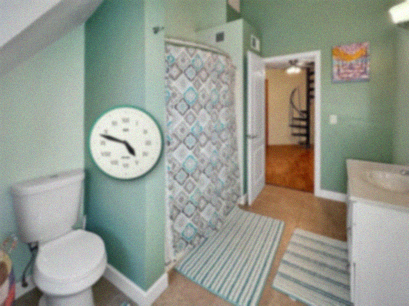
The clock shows 4.48
